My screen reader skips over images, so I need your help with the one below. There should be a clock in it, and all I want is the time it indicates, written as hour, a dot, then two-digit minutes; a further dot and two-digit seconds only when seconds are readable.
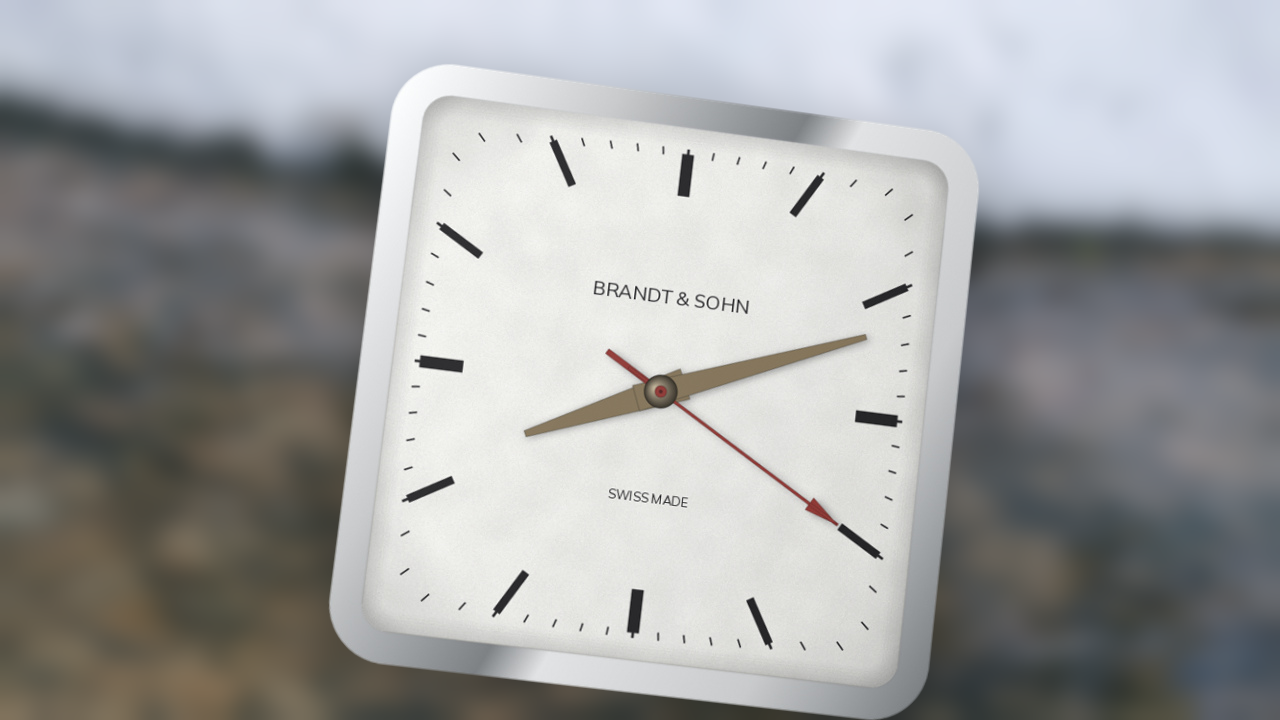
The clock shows 8.11.20
